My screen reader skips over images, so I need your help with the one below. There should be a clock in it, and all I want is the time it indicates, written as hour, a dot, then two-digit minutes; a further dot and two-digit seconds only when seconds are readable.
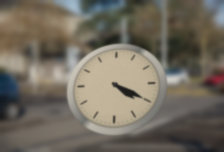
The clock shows 4.20
